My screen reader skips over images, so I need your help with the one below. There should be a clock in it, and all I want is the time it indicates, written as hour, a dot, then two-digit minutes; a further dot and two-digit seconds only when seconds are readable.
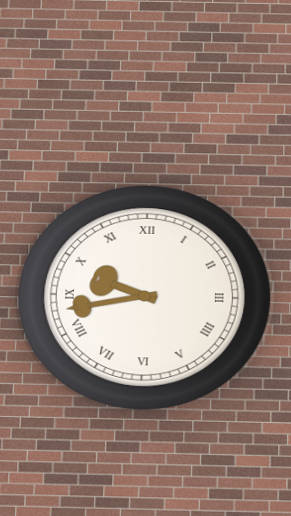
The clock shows 9.43
